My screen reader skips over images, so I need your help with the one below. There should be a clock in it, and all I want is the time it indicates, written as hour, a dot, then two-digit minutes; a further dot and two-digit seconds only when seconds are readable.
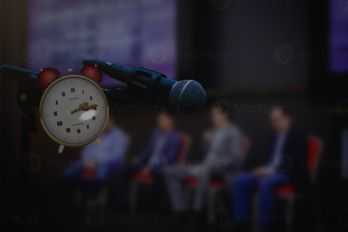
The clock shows 2.14
